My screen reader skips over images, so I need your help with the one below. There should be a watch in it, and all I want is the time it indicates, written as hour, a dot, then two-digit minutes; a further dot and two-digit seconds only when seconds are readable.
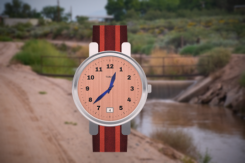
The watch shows 12.38
